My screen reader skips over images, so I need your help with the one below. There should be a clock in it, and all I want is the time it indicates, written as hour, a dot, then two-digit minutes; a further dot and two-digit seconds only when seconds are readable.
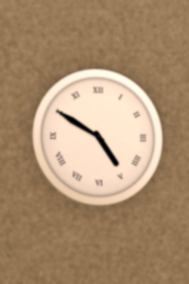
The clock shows 4.50
